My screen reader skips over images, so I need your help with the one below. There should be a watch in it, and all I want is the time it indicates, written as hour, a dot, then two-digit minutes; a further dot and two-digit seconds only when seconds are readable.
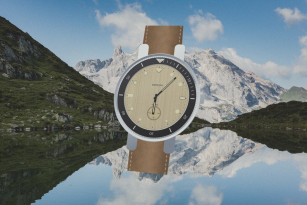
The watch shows 6.07
